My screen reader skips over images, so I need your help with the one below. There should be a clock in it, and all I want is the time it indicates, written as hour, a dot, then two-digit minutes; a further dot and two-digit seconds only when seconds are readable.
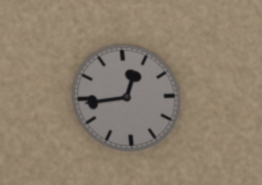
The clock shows 12.44
